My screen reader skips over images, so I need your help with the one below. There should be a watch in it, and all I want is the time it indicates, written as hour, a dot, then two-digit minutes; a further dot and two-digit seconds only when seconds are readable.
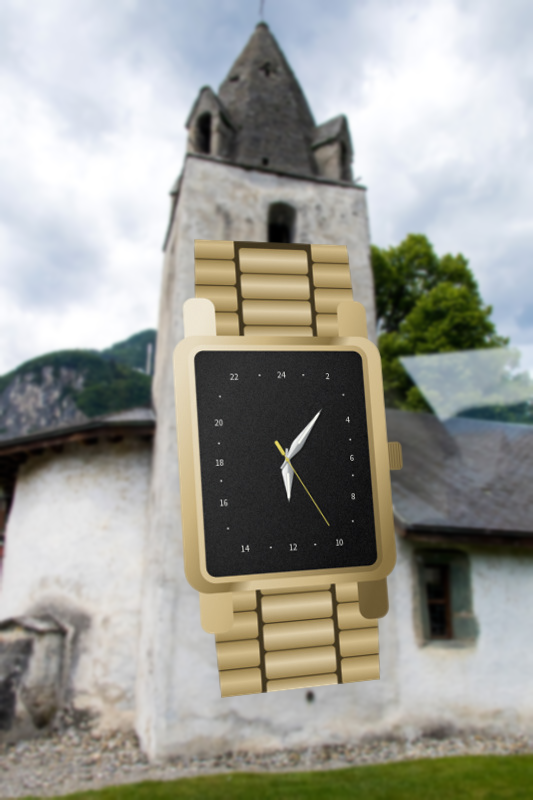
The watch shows 12.06.25
